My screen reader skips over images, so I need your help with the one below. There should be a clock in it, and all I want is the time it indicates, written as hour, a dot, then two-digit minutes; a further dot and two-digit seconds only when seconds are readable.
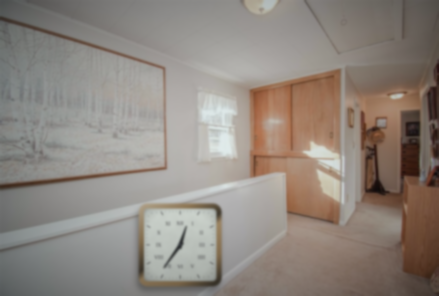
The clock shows 12.36
